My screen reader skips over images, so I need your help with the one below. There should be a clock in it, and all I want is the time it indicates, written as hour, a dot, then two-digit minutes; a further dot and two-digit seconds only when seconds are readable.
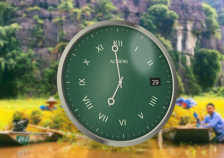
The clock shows 6.59
